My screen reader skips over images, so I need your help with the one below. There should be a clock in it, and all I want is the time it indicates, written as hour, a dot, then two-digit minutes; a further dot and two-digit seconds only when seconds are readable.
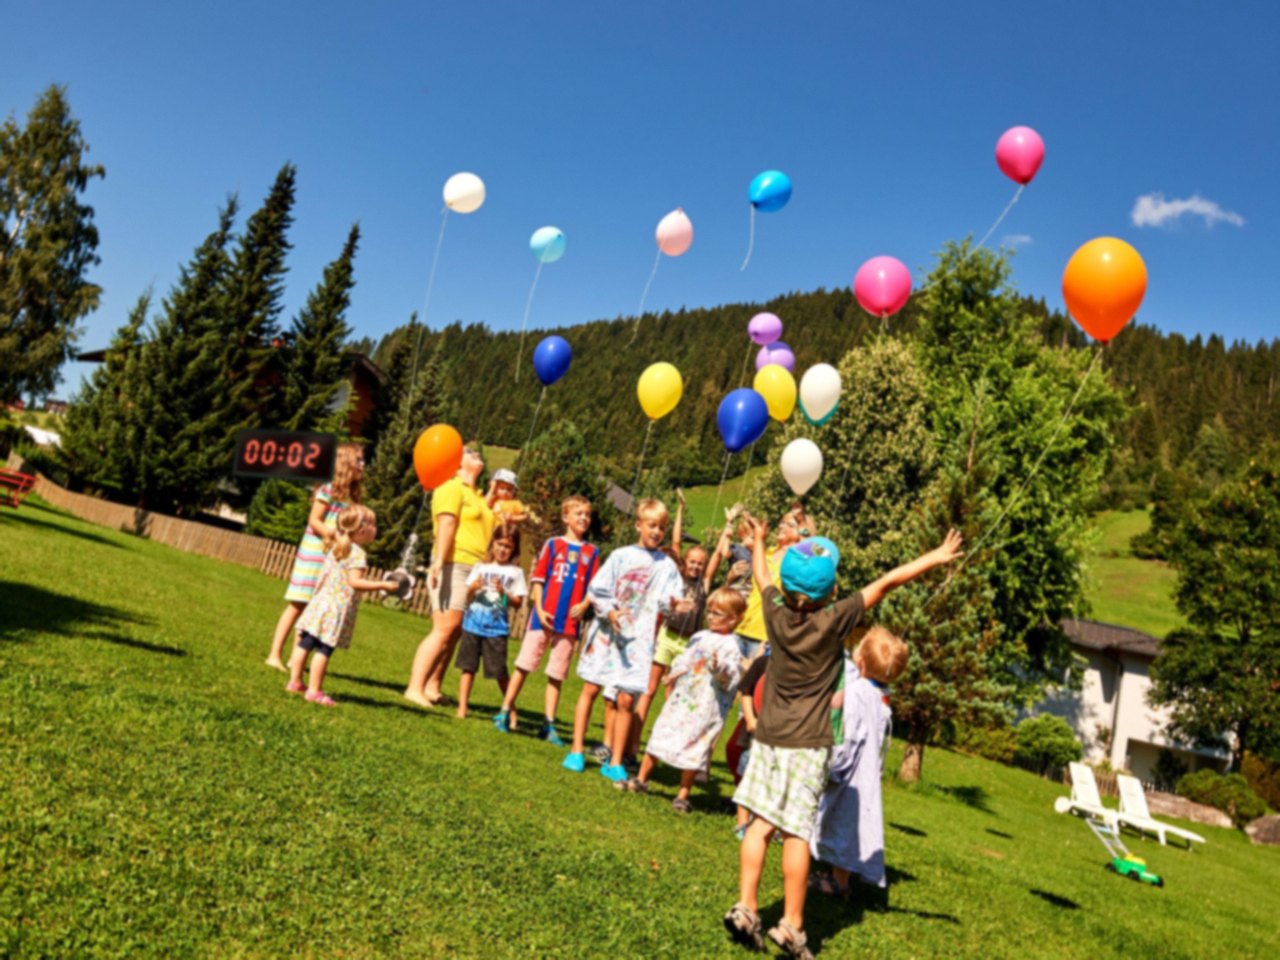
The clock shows 0.02
